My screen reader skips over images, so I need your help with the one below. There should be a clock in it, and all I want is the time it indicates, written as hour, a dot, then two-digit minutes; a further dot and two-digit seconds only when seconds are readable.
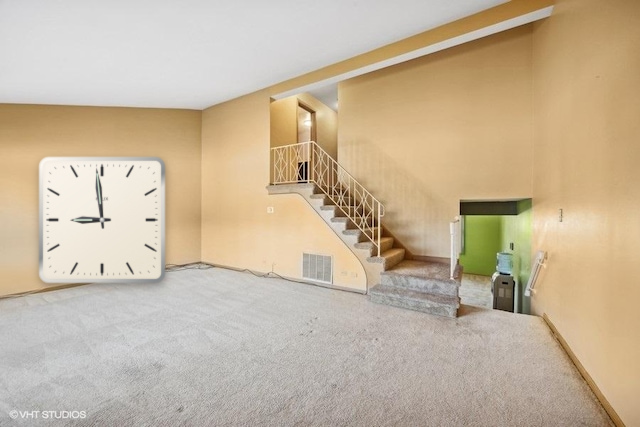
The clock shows 8.59
